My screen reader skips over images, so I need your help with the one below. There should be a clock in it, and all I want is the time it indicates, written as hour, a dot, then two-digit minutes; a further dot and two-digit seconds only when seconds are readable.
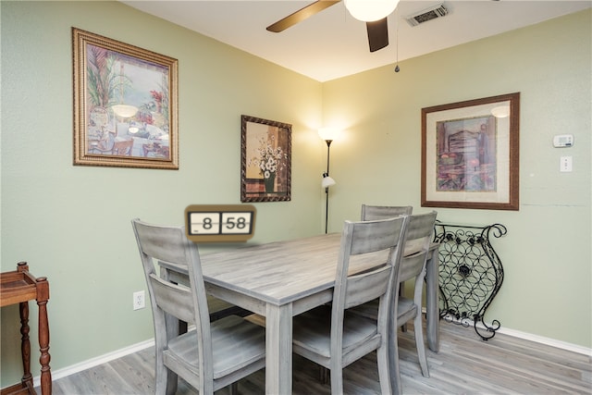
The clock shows 8.58
